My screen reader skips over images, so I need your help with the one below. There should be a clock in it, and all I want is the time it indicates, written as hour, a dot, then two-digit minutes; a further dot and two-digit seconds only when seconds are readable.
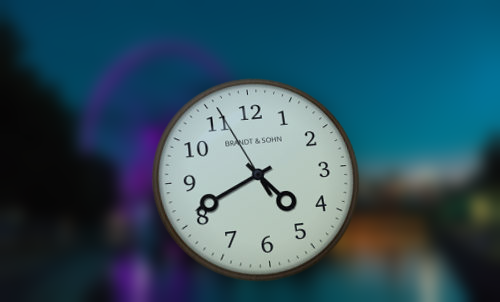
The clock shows 4.40.56
